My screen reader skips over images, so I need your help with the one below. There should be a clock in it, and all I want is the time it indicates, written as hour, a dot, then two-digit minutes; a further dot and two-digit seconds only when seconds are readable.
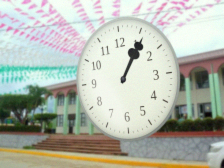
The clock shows 1.06
